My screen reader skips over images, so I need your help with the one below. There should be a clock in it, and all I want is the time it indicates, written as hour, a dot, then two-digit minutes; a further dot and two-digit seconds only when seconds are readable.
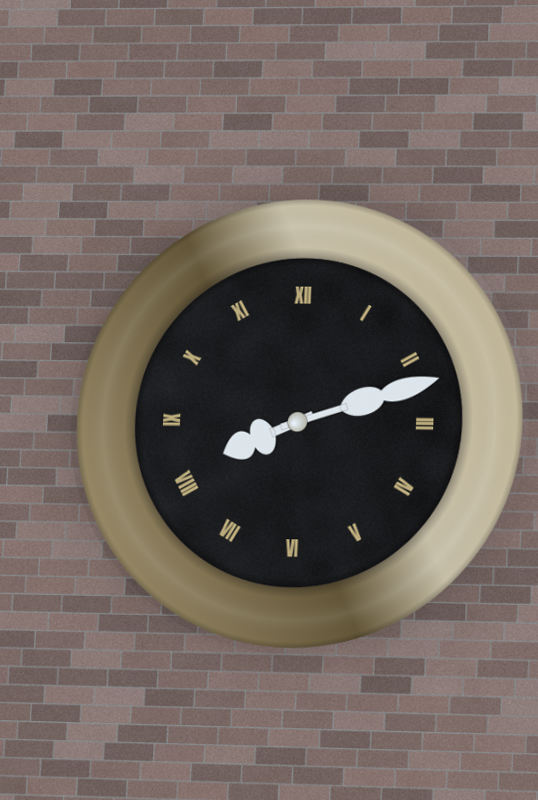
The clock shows 8.12
